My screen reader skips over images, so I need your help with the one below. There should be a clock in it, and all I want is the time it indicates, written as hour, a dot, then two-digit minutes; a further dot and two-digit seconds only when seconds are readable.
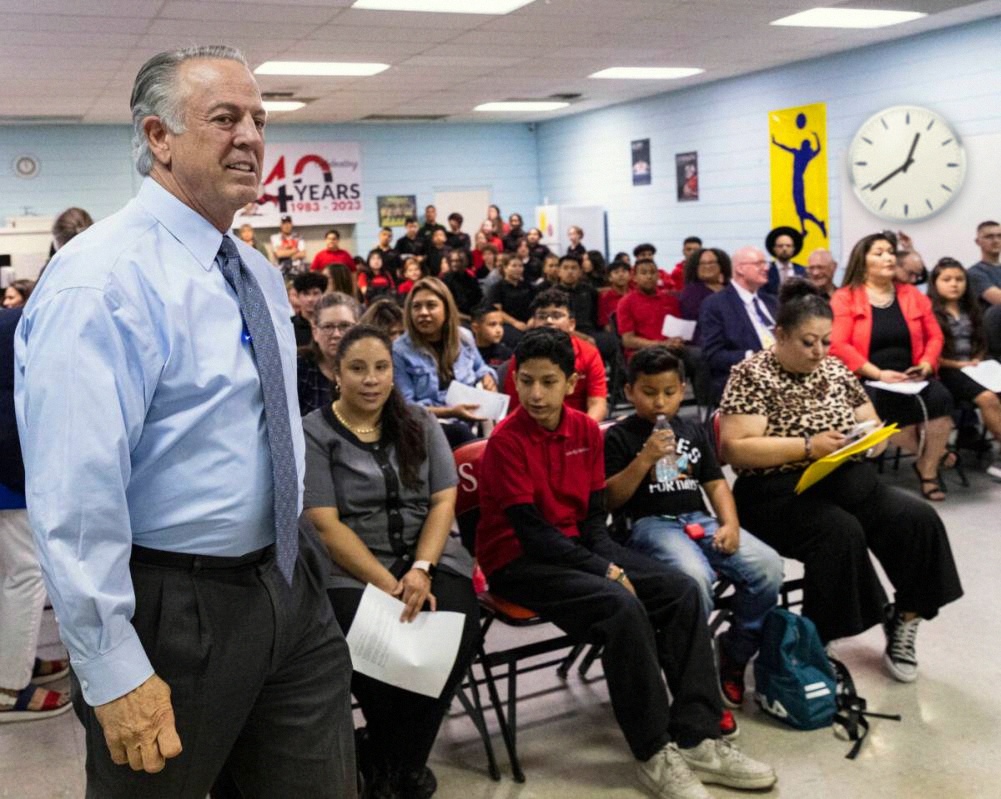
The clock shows 12.39
